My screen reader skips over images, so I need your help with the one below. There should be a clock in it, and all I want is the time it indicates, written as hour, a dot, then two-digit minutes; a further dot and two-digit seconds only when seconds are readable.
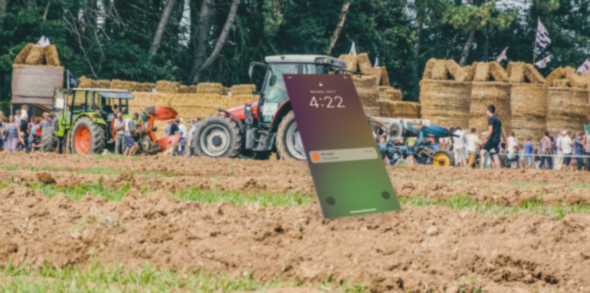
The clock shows 4.22
